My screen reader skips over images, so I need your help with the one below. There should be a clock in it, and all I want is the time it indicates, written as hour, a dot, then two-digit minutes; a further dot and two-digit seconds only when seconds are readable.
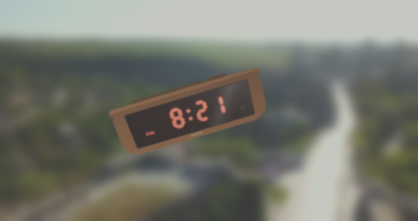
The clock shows 8.21
